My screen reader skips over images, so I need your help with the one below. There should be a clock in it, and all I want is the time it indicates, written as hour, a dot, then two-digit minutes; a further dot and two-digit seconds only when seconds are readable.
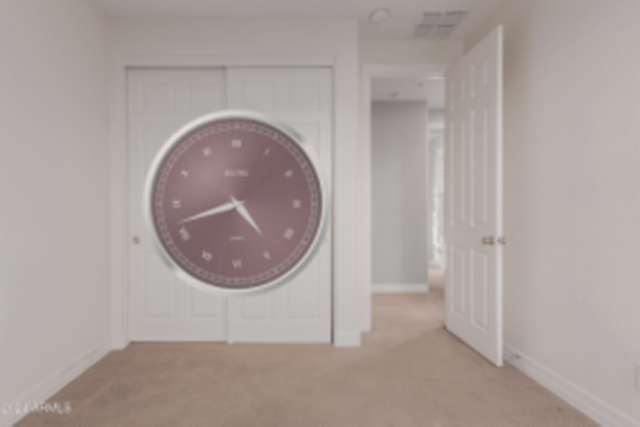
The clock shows 4.42
